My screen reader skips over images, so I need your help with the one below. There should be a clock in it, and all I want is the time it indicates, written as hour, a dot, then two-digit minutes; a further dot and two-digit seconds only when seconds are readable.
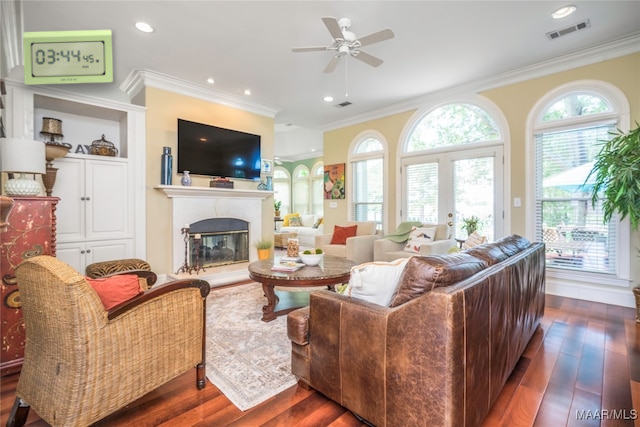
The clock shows 3.44
